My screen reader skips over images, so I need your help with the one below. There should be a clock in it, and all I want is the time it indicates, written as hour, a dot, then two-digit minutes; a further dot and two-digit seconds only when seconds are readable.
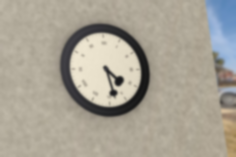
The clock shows 4.28
